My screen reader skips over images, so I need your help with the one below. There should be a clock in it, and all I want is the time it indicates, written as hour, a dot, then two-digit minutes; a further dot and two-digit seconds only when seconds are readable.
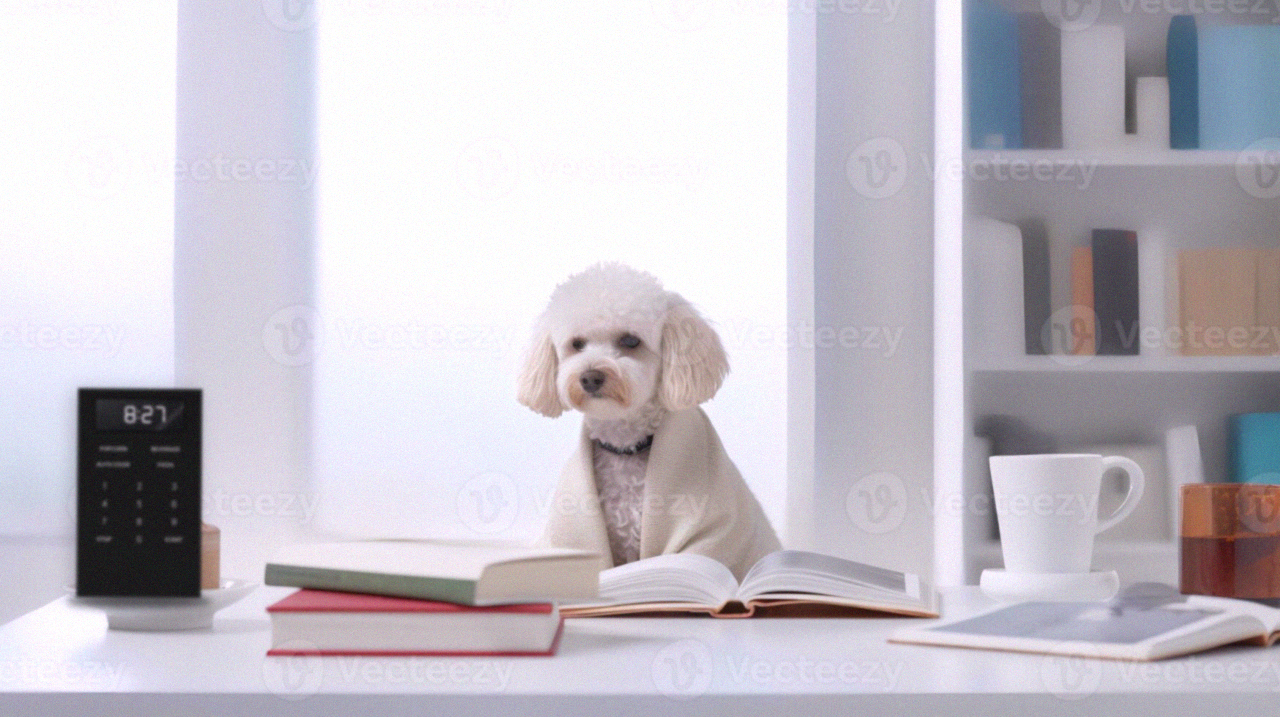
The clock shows 8.27
